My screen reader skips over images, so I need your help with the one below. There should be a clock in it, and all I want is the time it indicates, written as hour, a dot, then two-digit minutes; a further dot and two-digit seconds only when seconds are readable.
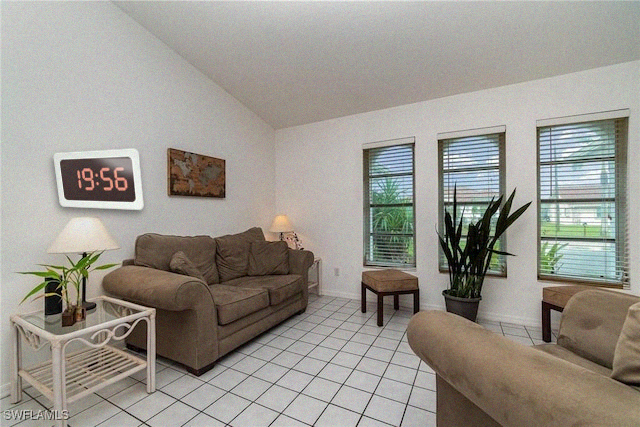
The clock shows 19.56
